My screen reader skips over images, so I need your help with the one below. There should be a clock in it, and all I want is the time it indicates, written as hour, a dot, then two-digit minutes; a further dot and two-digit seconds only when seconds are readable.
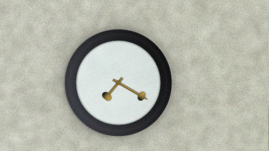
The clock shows 7.20
